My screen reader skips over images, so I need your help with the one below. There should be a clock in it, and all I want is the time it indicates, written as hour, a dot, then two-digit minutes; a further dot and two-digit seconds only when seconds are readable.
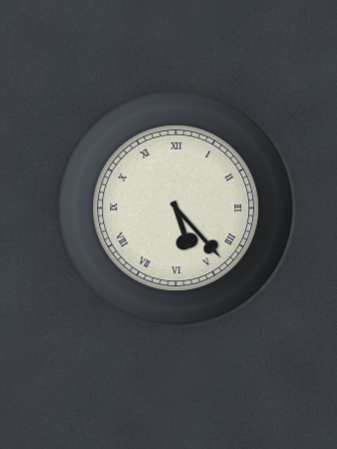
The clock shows 5.23
